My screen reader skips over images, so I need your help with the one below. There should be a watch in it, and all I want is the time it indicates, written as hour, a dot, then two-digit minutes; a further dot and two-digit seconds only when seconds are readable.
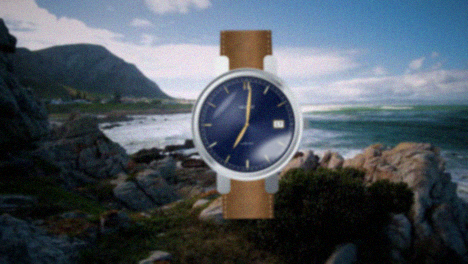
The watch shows 7.01
